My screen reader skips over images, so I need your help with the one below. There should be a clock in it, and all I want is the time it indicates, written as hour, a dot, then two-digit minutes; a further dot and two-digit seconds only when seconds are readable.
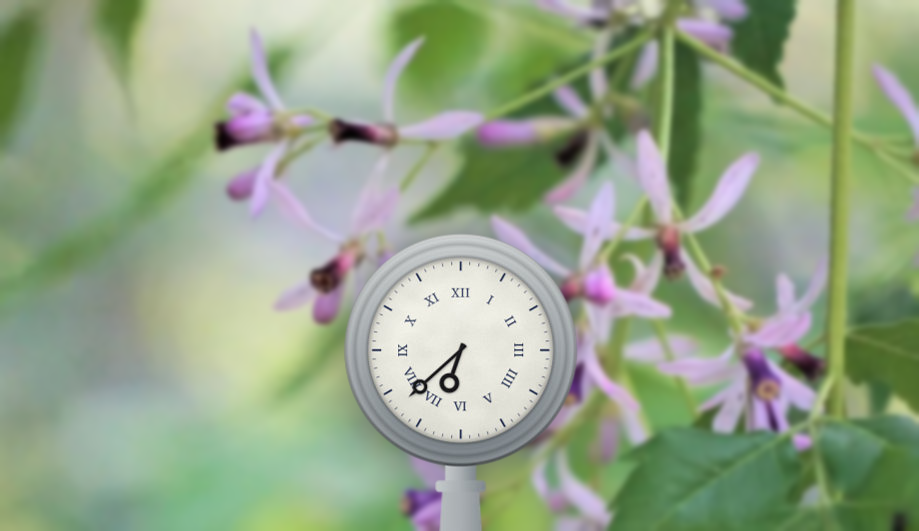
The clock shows 6.38
